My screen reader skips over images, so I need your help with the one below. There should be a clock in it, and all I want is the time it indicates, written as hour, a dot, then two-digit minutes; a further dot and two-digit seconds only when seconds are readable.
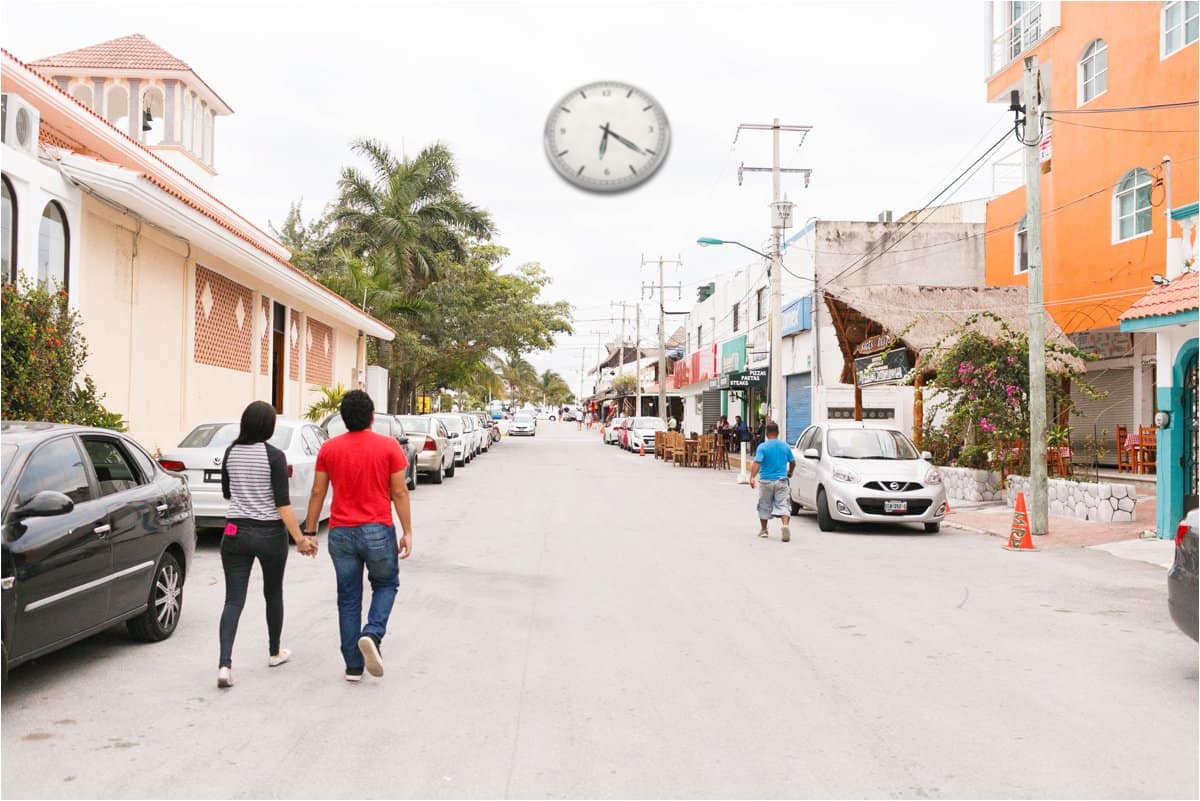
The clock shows 6.21
